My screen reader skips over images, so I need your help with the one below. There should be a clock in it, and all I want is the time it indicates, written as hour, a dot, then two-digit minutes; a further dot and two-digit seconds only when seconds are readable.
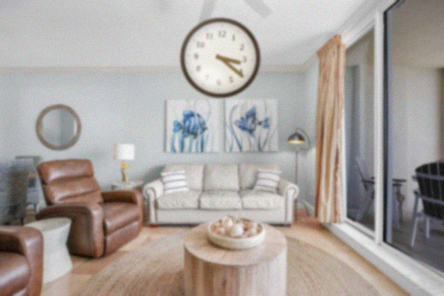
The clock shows 3.21
